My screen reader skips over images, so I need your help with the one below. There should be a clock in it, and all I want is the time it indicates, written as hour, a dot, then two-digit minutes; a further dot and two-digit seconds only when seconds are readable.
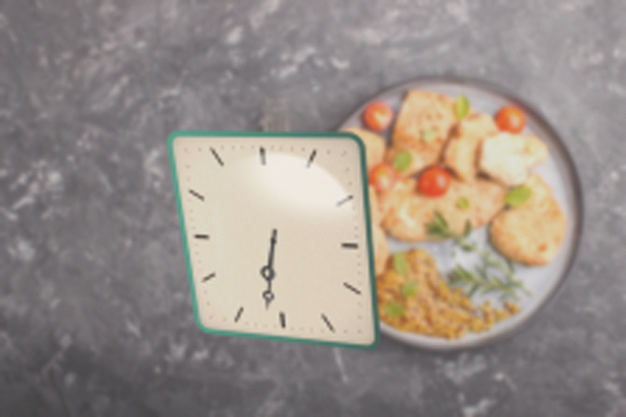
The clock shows 6.32
